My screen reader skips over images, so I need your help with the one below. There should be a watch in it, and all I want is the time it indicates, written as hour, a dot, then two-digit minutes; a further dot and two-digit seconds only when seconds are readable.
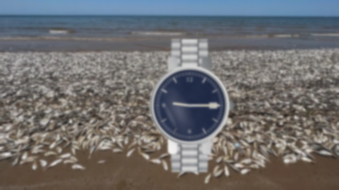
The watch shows 9.15
